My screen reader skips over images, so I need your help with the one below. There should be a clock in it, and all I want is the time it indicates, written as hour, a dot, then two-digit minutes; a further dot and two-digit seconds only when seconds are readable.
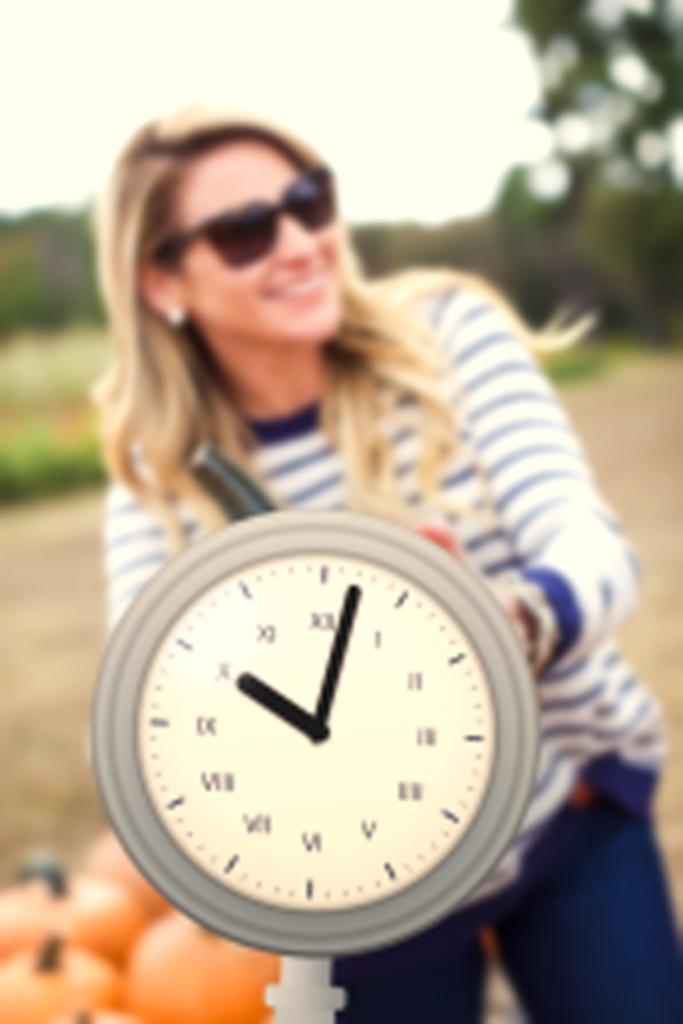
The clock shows 10.02
